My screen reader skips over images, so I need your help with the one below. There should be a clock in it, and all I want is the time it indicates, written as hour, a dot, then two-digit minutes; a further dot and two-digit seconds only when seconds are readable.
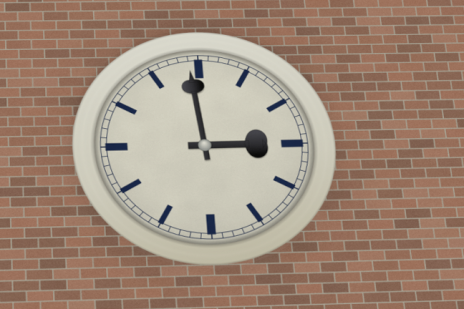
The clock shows 2.59
